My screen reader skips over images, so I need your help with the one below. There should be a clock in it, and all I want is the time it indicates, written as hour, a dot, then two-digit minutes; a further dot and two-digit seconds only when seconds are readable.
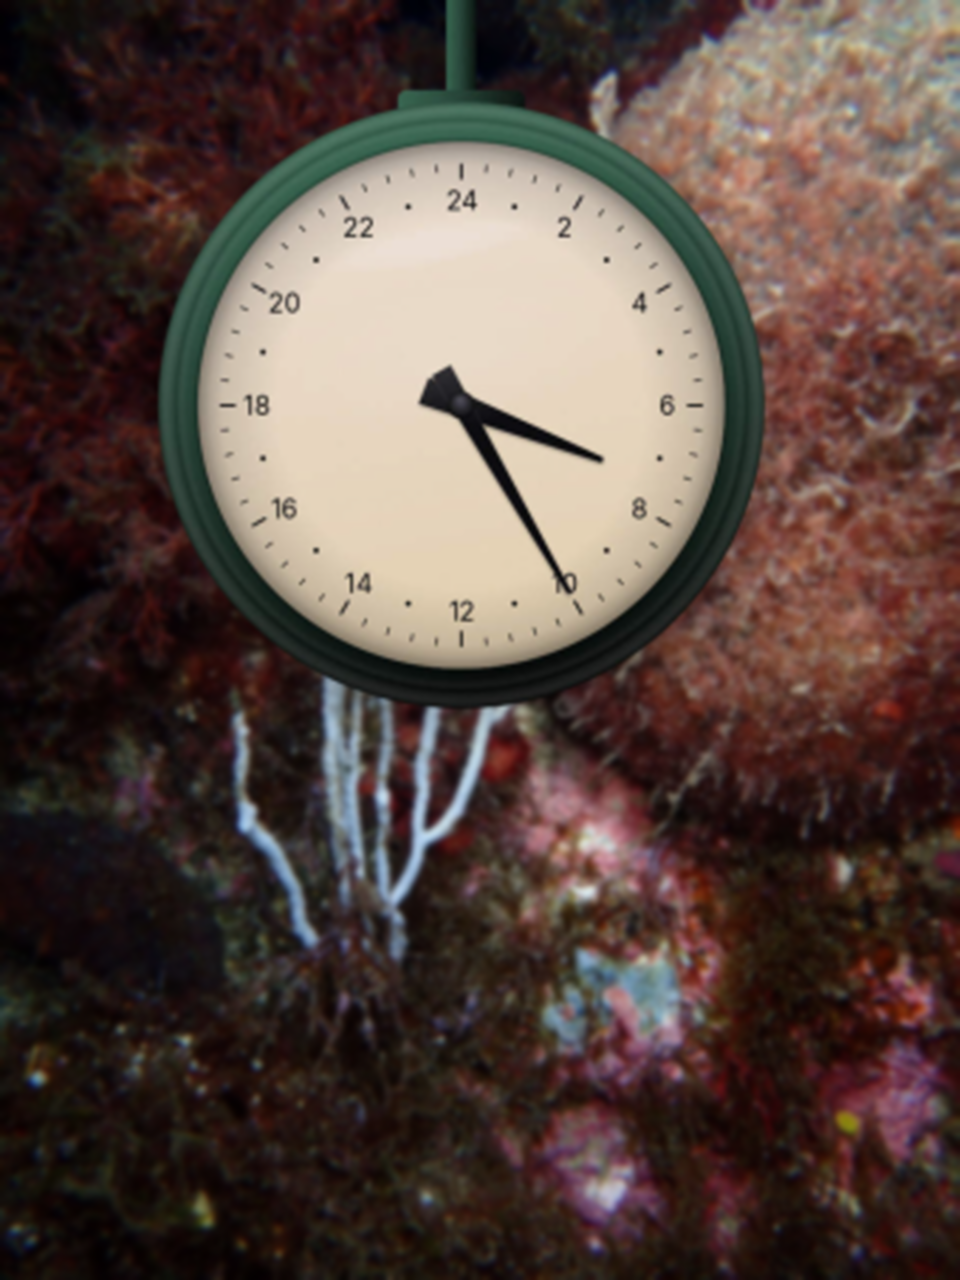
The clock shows 7.25
